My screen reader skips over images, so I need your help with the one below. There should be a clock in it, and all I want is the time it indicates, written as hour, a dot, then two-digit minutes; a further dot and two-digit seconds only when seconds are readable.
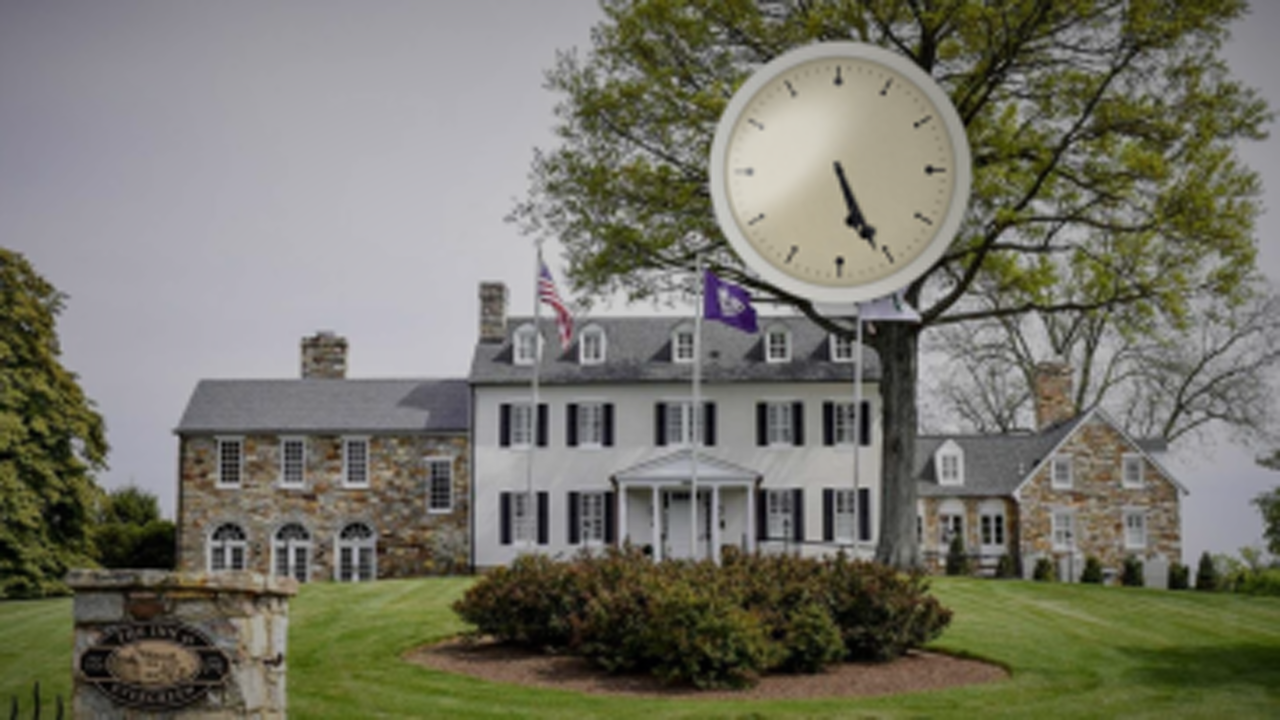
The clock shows 5.26
